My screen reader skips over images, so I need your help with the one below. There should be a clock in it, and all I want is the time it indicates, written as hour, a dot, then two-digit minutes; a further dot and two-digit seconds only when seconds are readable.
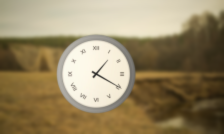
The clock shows 1.20
